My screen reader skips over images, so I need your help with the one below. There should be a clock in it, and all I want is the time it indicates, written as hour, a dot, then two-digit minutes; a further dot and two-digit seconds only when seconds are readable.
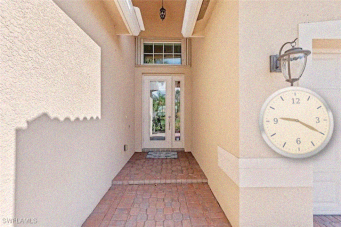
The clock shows 9.20
